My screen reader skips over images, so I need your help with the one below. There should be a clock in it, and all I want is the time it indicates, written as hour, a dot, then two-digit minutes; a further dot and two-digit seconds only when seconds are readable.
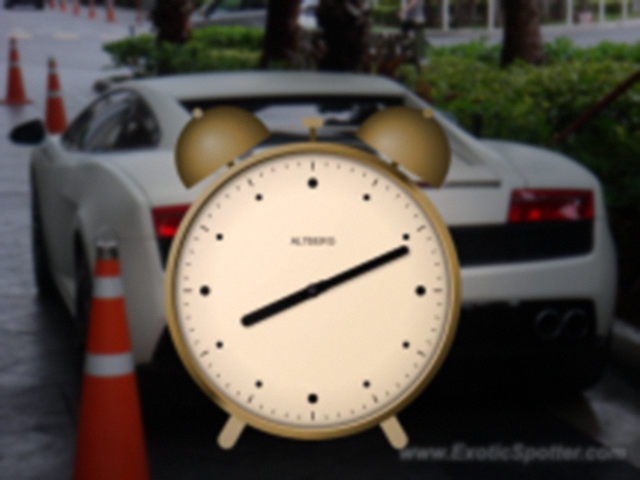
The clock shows 8.11
